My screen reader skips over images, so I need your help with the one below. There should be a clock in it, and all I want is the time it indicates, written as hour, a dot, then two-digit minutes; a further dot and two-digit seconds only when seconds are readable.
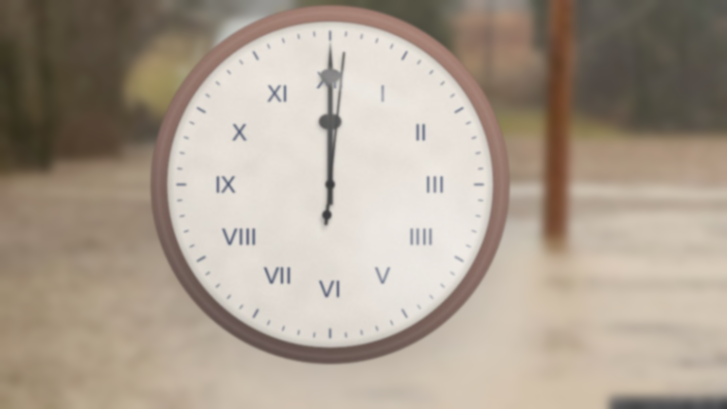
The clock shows 12.00.01
